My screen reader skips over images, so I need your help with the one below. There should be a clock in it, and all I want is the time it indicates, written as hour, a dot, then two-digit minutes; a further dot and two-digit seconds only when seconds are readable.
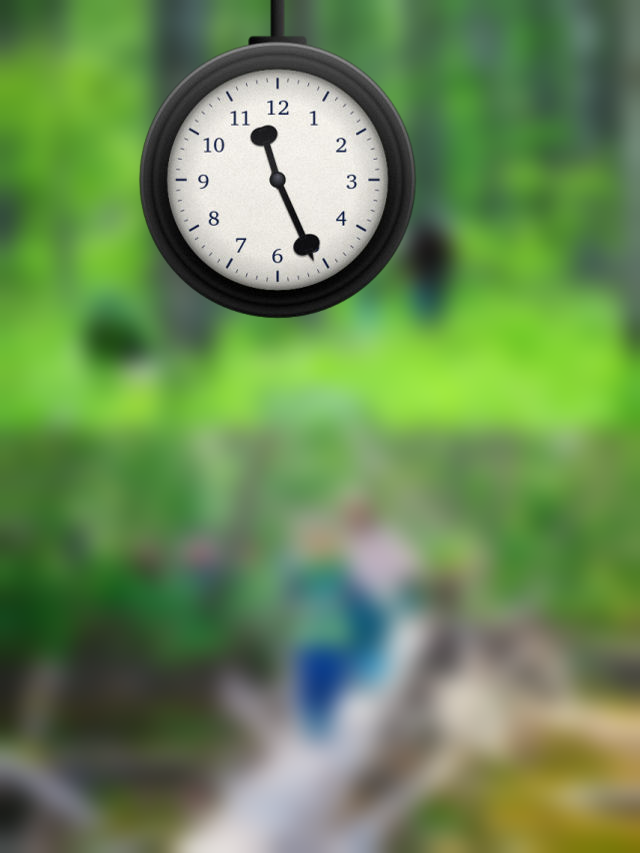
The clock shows 11.26
